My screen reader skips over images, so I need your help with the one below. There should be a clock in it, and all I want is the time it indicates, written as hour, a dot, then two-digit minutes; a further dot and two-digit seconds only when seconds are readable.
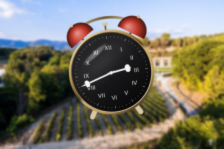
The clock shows 2.42
